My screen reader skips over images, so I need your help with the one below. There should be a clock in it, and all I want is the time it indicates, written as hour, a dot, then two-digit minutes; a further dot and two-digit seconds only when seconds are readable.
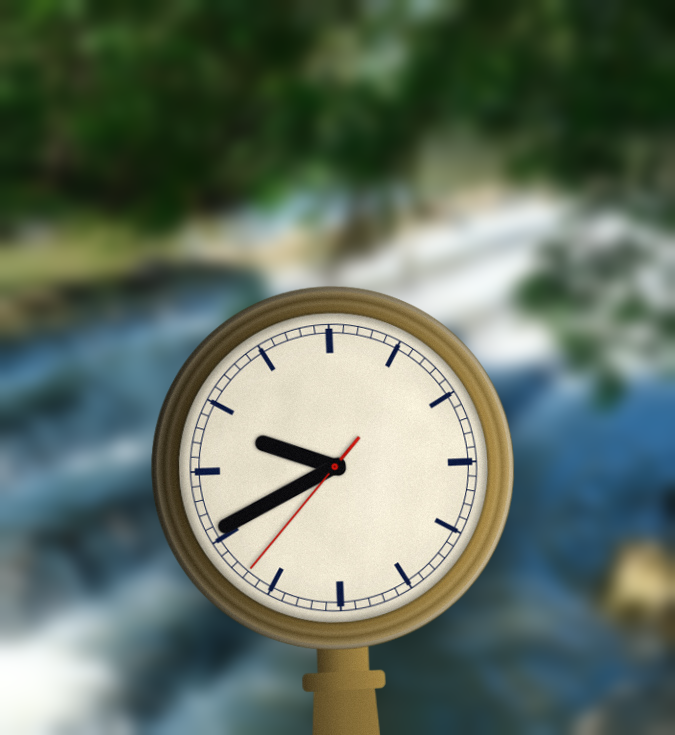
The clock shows 9.40.37
